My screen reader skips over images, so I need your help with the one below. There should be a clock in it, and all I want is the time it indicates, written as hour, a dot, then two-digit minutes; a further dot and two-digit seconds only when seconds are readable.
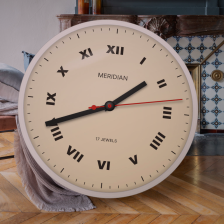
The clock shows 1.41.13
